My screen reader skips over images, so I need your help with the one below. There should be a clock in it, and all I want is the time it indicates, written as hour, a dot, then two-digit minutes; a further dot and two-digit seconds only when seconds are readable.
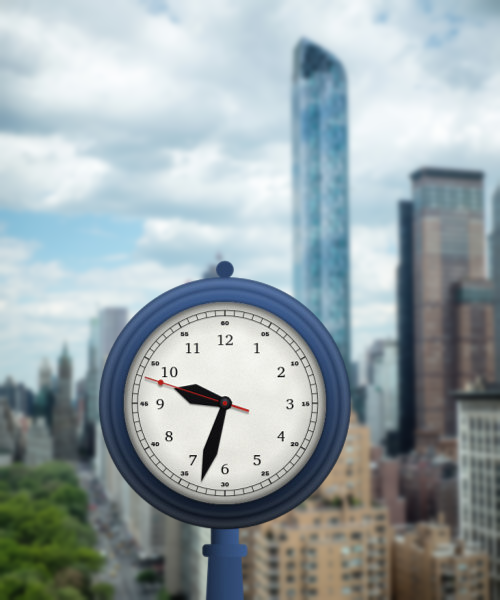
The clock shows 9.32.48
